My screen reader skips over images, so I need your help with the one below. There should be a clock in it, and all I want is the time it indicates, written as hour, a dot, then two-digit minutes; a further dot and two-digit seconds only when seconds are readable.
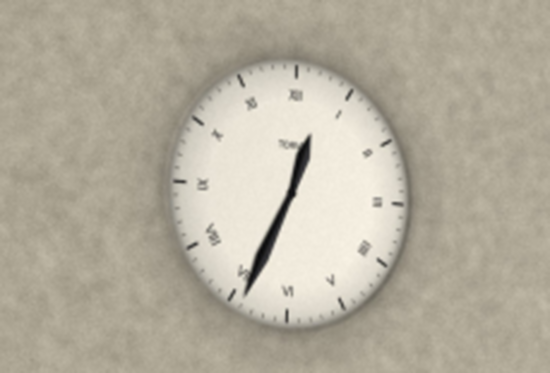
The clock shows 12.34
